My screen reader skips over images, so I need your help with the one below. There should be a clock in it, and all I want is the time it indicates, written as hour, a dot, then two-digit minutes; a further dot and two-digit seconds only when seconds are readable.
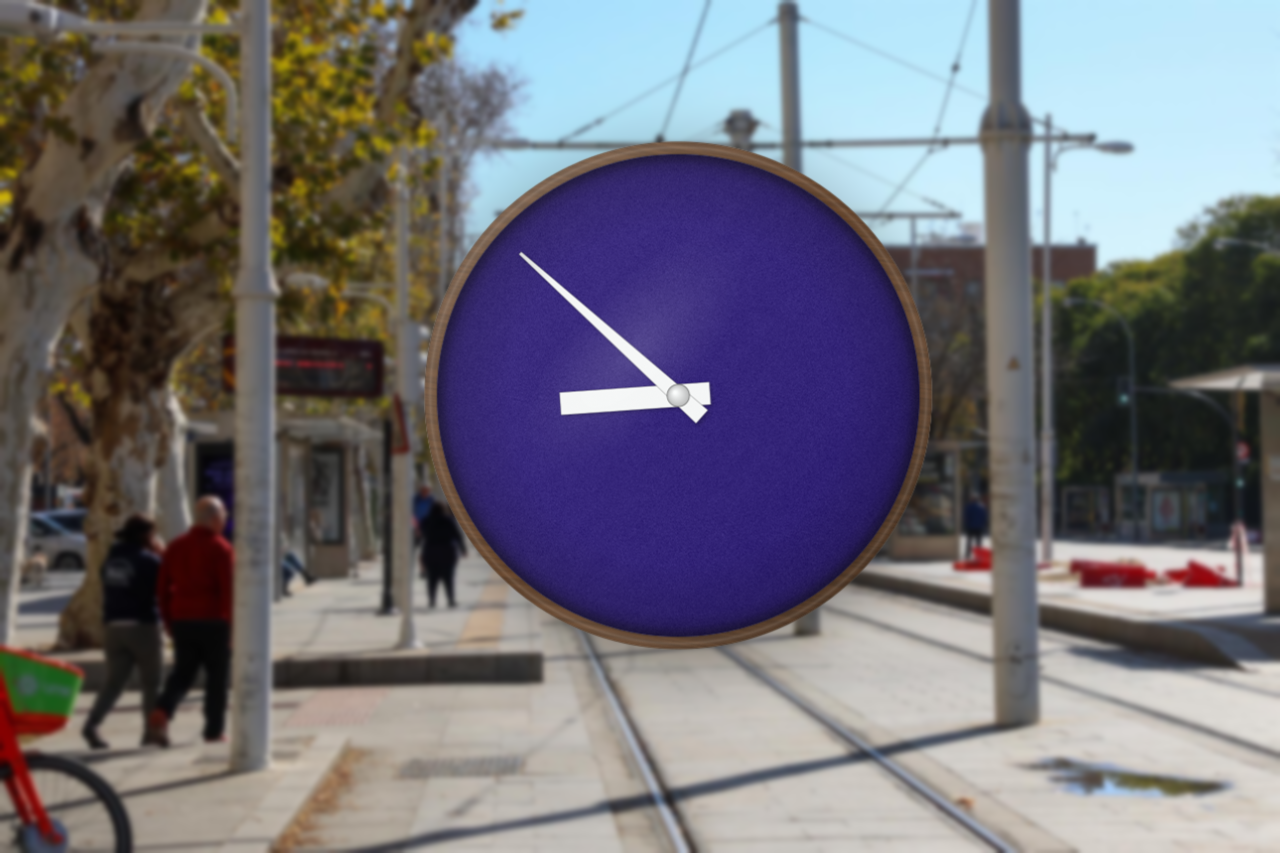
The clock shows 8.52
